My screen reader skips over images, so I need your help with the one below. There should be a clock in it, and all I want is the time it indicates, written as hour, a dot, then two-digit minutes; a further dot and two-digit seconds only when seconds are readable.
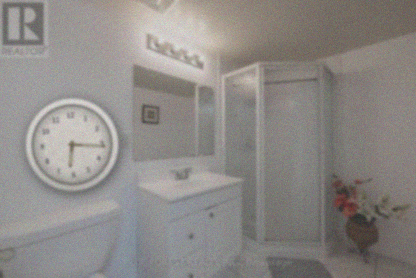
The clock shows 6.16
